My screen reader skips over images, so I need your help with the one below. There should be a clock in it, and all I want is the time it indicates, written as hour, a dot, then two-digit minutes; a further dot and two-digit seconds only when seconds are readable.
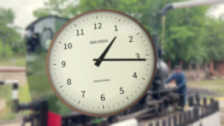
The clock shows 1.16
